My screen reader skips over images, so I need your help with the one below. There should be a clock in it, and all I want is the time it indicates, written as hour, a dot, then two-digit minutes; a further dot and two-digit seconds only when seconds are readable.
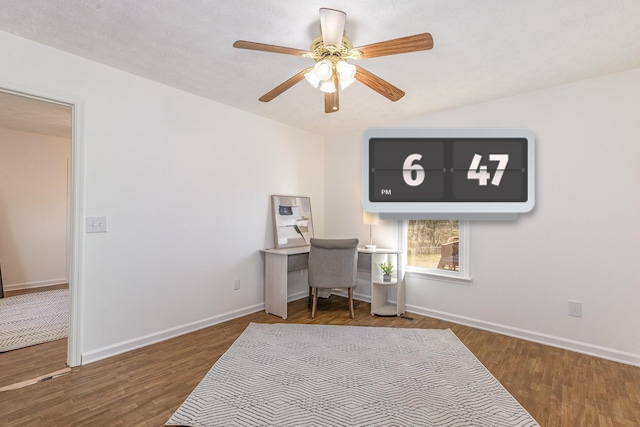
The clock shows 6.47
